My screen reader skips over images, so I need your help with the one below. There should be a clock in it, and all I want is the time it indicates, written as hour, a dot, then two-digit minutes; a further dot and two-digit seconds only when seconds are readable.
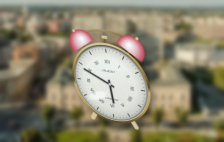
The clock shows 5.49
